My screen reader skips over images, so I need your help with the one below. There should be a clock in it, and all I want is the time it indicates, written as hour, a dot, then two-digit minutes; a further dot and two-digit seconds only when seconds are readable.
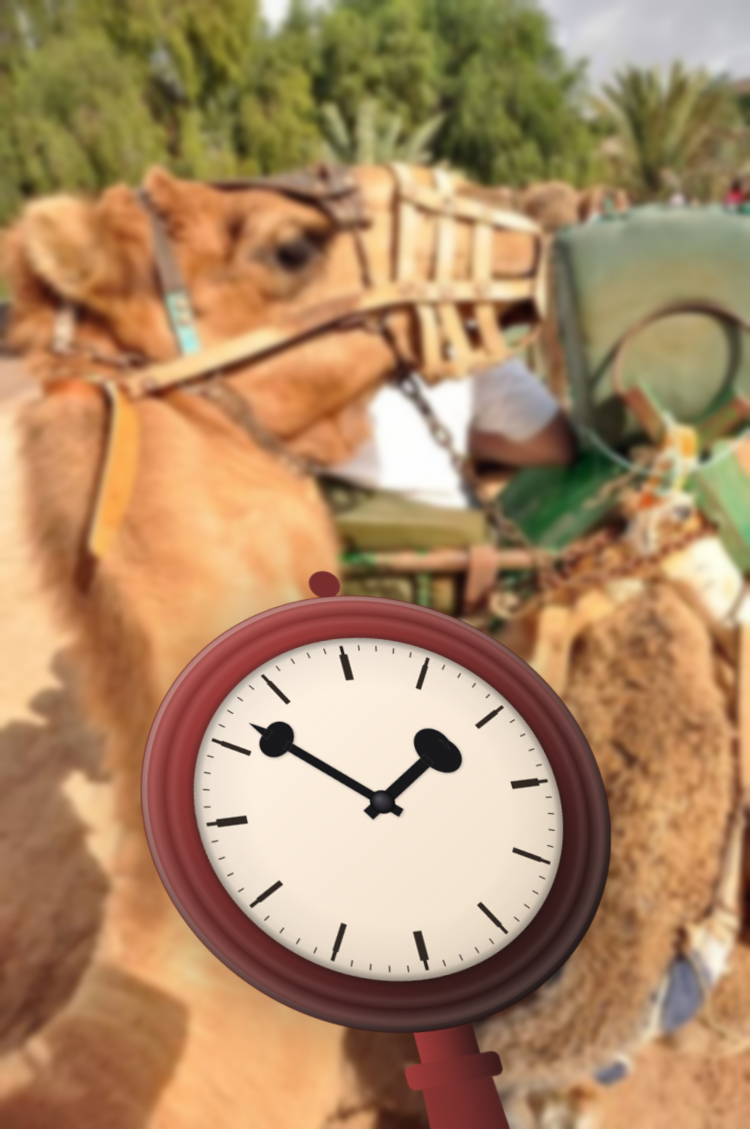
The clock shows 1.52
